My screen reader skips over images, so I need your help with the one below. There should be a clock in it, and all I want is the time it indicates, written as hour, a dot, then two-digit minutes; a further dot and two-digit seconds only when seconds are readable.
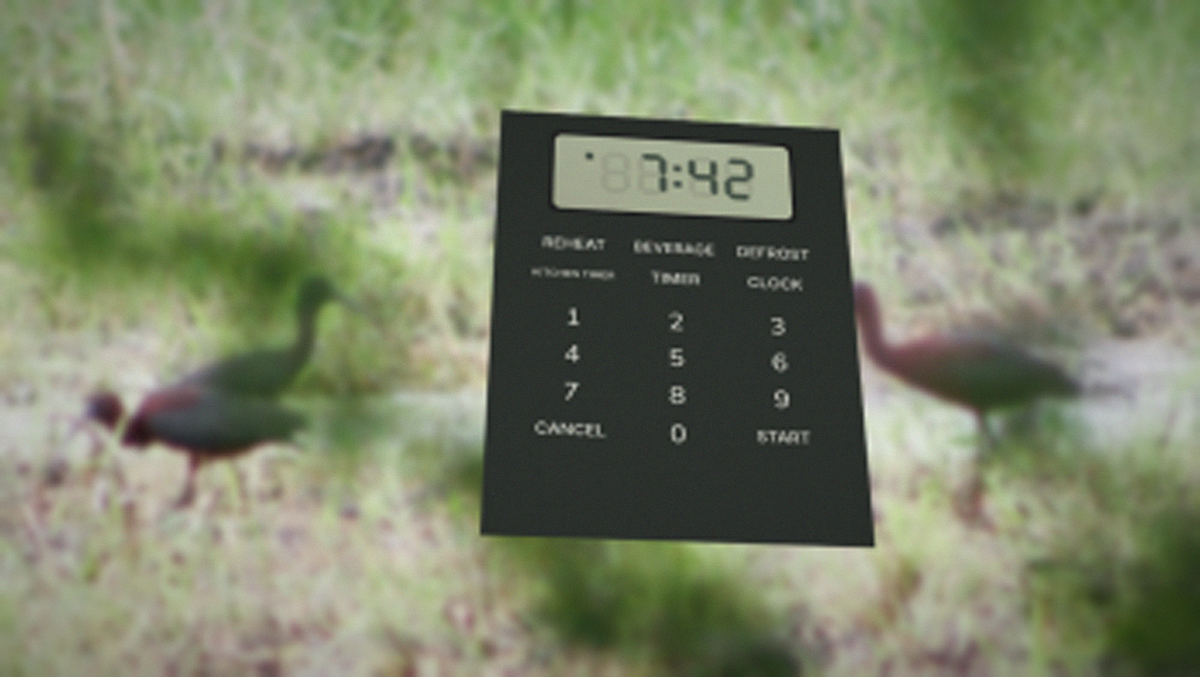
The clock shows 7.42
